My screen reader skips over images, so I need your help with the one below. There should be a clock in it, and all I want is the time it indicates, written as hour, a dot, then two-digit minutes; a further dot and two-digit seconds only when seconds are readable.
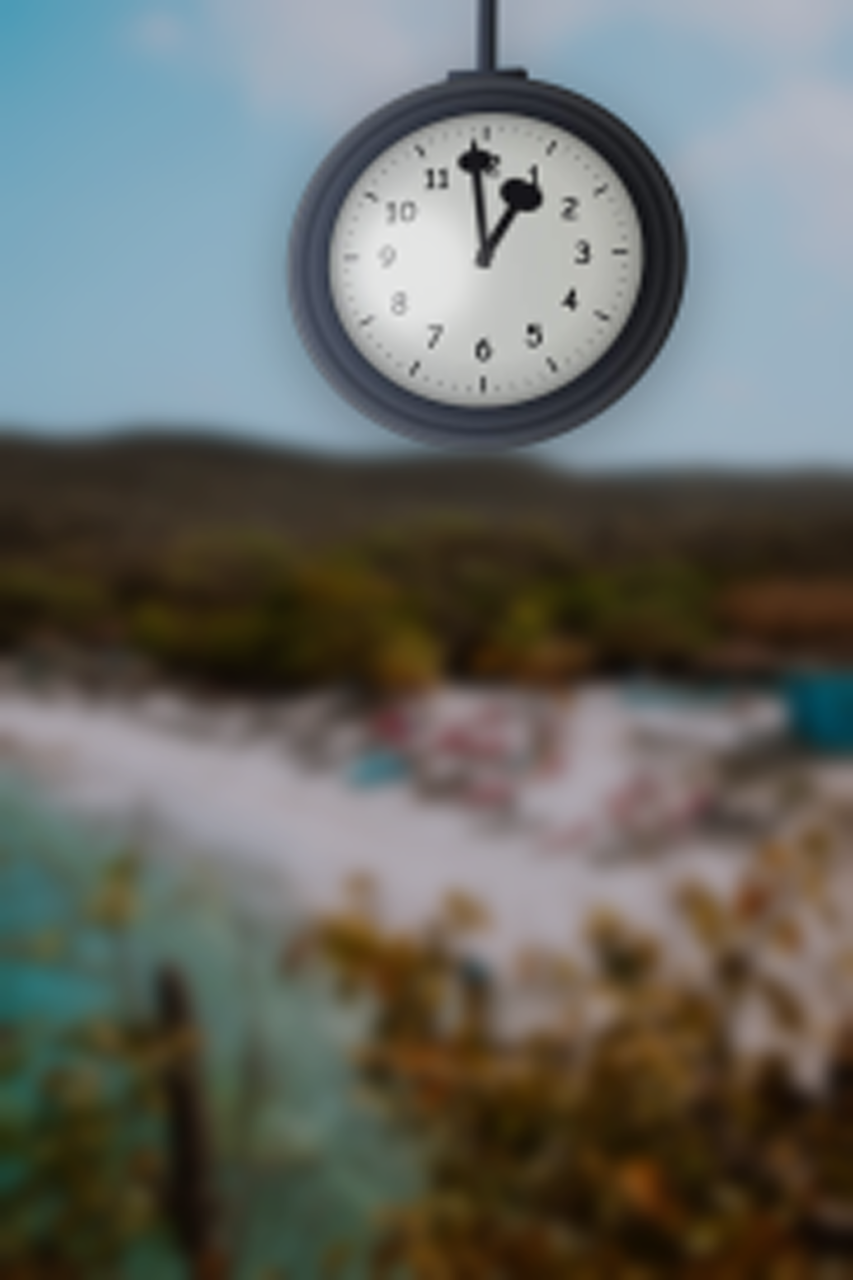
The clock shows 12.59
